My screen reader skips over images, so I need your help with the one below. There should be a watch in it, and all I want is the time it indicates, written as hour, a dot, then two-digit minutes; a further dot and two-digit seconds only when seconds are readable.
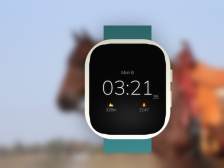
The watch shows 3.21
